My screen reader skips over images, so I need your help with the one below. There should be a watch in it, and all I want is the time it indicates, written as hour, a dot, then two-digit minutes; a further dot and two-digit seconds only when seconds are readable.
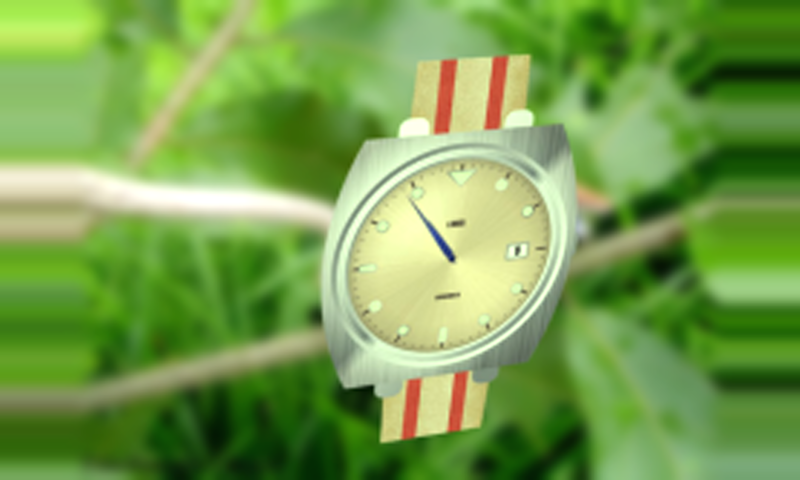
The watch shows 10.54
